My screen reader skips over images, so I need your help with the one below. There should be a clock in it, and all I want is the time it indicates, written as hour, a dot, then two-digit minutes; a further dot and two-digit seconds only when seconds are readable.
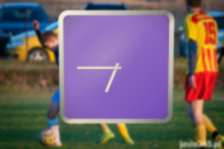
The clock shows 6.45
